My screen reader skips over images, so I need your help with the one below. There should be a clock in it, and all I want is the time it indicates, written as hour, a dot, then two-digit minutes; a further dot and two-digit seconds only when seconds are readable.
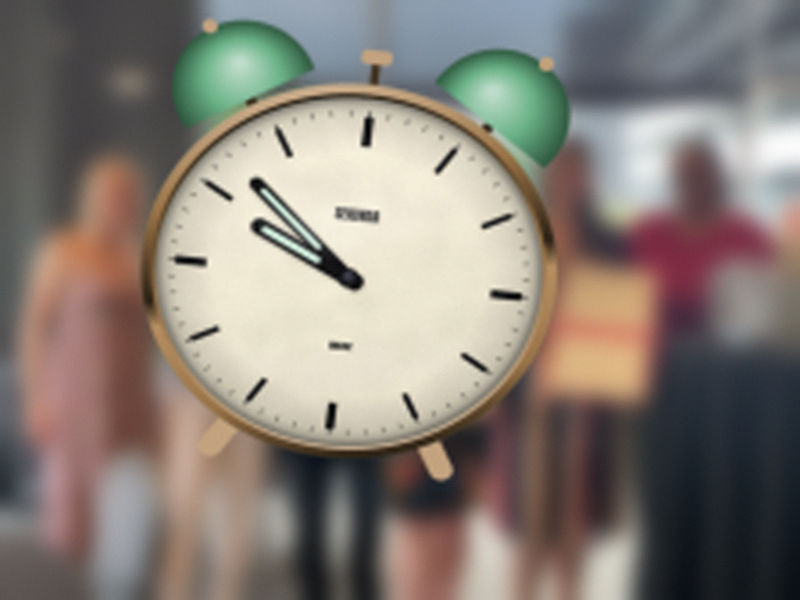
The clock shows 9.52
